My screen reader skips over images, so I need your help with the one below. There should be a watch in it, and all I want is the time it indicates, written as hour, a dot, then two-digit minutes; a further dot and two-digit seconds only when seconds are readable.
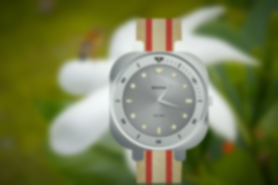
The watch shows 1.18
